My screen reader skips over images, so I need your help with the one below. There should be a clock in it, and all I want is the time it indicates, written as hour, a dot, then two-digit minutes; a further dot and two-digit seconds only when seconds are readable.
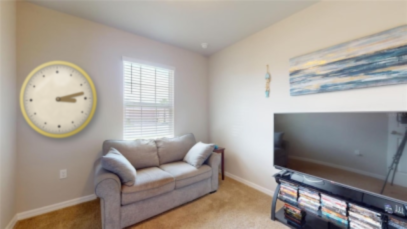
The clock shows 3.13
